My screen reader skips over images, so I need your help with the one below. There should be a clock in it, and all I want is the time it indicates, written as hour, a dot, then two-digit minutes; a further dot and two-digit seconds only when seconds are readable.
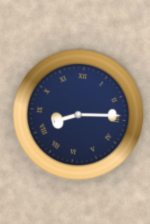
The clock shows 8.14
